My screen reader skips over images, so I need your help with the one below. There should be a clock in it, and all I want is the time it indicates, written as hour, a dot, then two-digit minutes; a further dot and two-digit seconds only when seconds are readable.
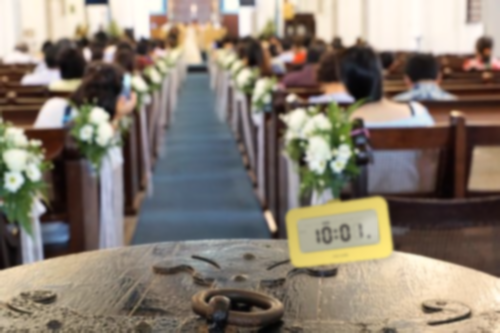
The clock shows 10.01
